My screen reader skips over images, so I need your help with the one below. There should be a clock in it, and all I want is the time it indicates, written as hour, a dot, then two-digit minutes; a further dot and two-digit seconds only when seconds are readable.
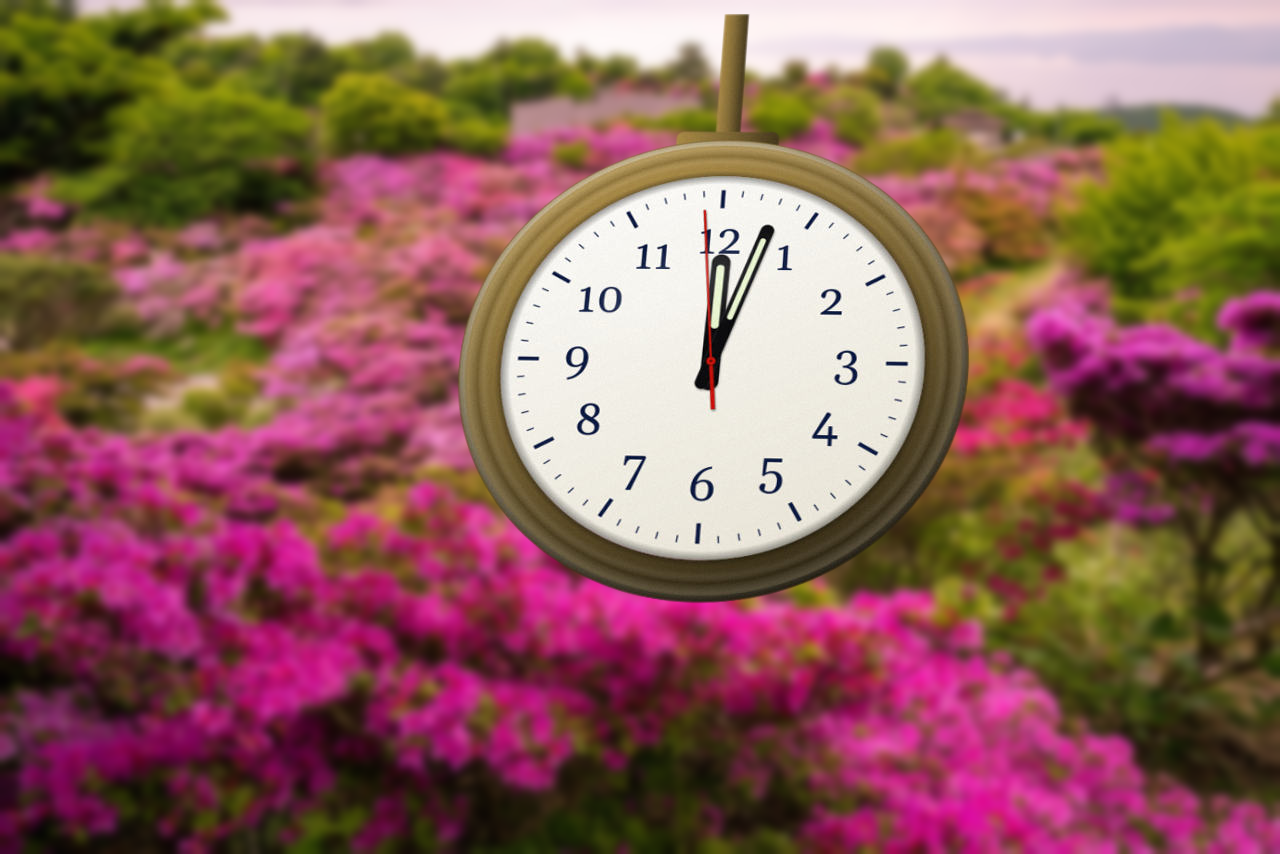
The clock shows 12.02.59
